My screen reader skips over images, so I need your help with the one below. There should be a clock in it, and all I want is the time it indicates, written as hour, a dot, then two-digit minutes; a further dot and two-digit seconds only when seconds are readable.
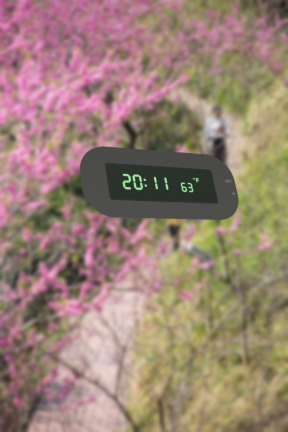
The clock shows 20.11
